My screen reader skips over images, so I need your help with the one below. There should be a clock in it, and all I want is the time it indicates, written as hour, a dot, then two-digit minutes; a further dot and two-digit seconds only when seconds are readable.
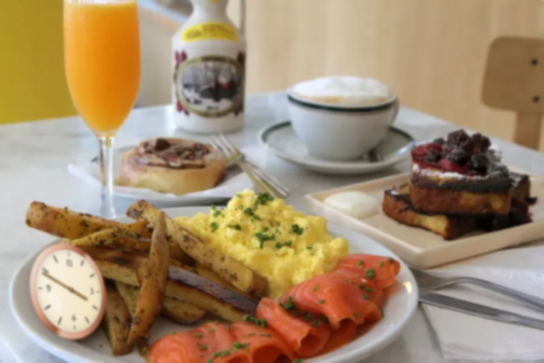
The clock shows 3.49
